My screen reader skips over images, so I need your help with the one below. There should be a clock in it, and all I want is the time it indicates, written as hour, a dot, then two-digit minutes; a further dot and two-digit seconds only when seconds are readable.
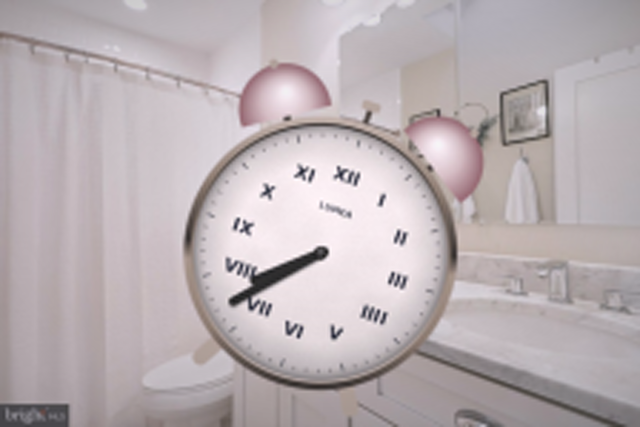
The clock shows 7.37
